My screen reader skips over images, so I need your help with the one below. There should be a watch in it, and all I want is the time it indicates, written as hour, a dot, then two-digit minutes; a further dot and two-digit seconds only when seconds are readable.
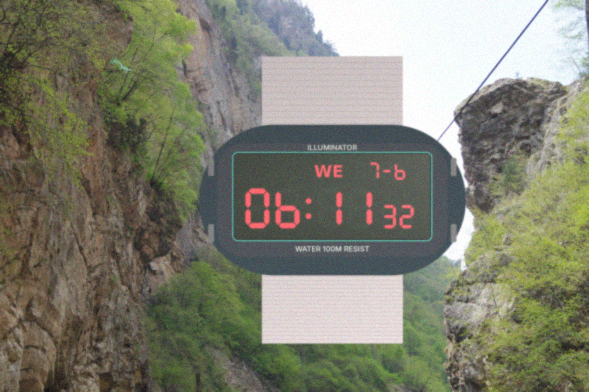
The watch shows 6.11.32
